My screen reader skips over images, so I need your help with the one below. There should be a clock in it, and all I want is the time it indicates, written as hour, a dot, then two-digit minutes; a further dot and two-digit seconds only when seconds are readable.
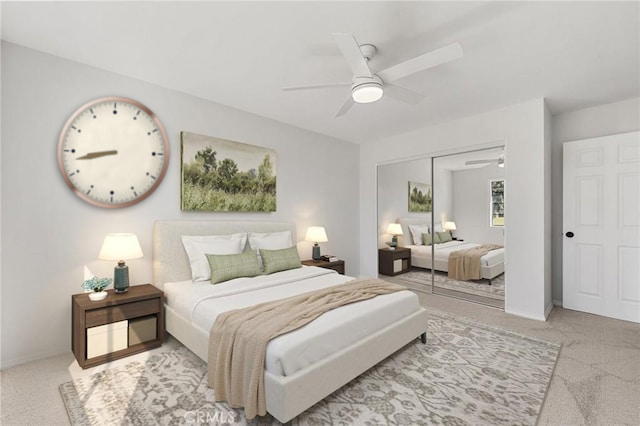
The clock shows 8.43
